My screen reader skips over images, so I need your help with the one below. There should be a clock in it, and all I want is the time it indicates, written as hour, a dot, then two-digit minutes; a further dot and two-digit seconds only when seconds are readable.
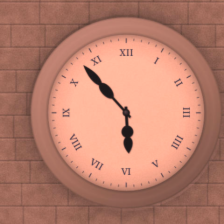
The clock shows 5.53
